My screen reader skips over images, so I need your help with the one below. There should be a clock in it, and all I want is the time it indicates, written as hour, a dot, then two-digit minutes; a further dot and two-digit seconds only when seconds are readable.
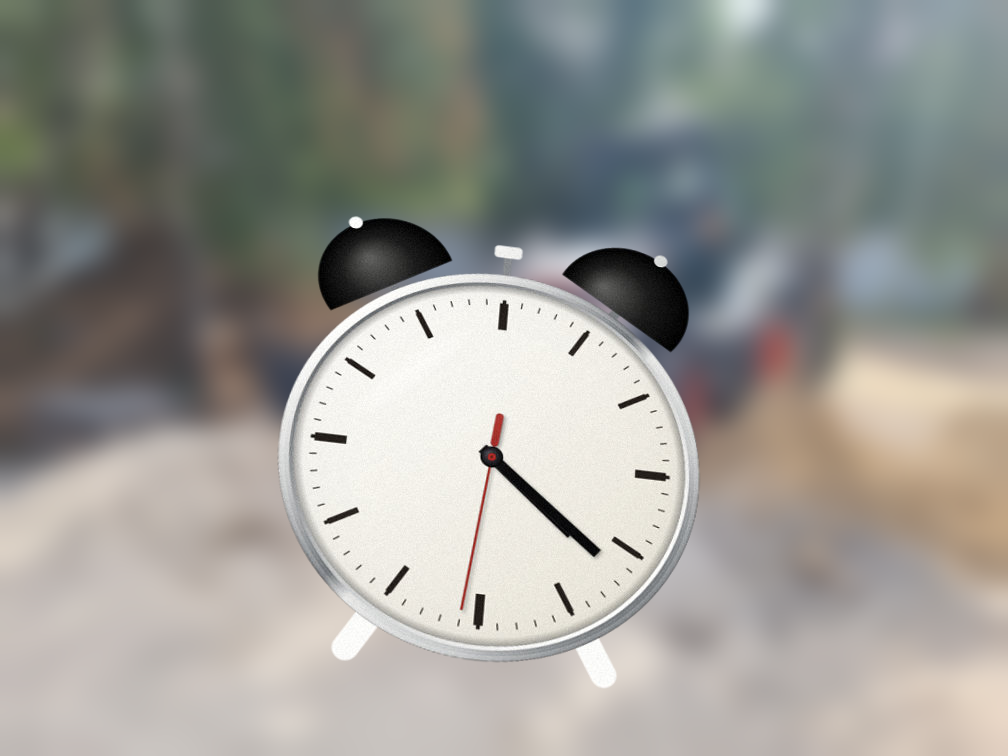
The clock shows 4.21.31
